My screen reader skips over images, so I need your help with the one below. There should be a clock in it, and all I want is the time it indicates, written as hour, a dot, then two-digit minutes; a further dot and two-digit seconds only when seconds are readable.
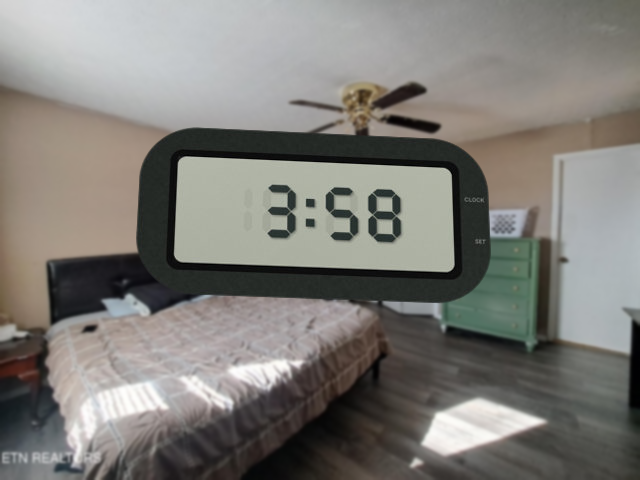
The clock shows 3.58
